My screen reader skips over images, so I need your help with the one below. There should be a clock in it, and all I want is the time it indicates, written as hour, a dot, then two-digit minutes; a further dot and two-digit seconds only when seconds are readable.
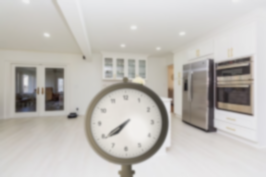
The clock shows 7.39
